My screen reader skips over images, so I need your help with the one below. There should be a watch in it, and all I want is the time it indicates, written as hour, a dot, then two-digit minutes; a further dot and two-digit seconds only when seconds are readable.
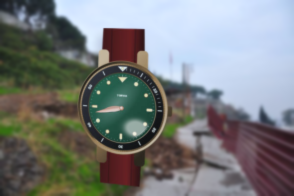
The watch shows 8.43
